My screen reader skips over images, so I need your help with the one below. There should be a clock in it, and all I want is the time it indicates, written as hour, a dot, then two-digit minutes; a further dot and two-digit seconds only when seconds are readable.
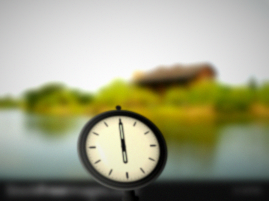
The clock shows 6.00
